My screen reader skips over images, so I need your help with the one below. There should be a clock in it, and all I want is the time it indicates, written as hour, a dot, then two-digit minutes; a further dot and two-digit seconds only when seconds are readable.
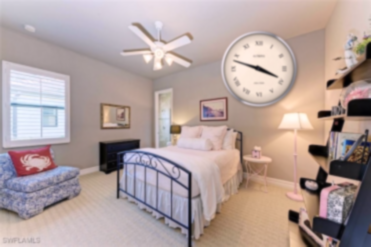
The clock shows 3.48
